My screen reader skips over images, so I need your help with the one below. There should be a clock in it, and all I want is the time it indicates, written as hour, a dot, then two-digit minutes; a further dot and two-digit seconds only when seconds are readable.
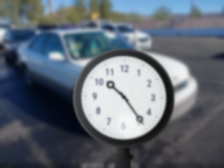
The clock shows 10.24
